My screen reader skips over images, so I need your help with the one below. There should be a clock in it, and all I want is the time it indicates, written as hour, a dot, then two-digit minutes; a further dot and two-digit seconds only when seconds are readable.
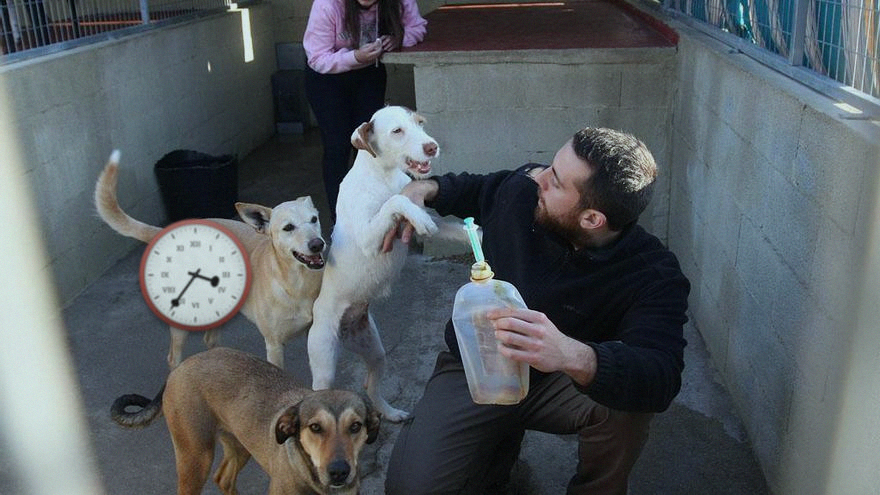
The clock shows 3.36
